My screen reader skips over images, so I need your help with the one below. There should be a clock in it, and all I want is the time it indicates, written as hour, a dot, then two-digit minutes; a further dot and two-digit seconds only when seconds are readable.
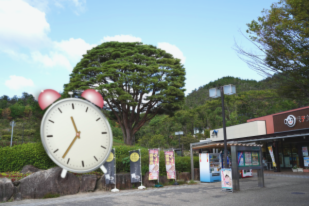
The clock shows 11.37
